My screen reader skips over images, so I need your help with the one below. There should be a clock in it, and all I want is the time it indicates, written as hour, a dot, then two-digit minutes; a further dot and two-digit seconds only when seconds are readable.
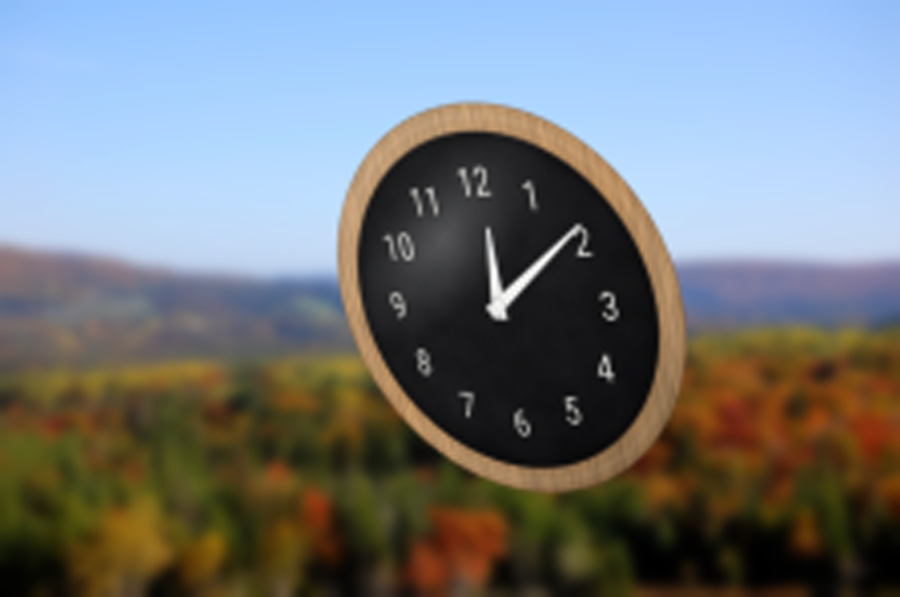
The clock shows 12.09
